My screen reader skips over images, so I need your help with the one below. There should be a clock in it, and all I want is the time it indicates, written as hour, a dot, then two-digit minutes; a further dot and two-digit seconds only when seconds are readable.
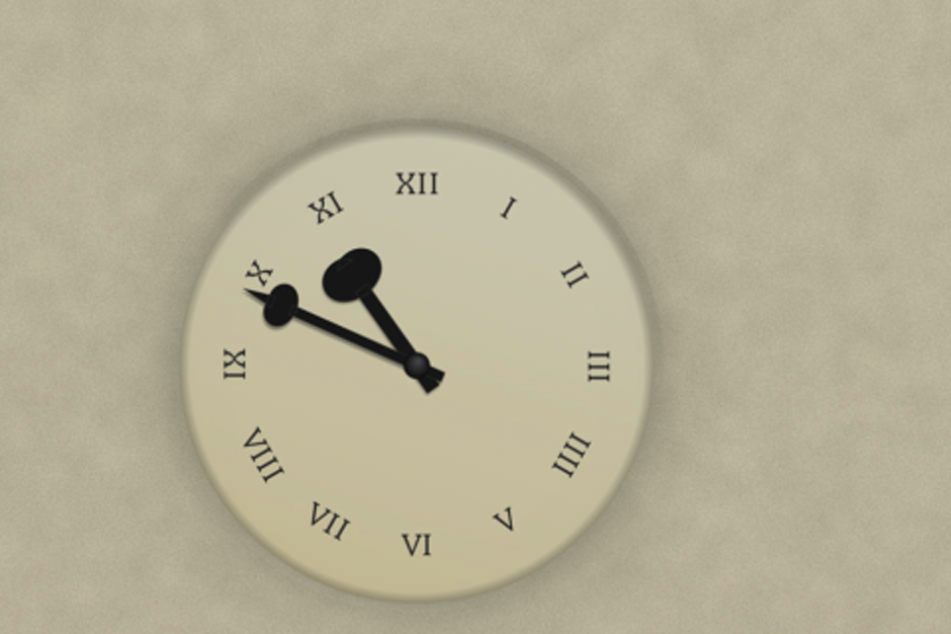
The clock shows 10.49
